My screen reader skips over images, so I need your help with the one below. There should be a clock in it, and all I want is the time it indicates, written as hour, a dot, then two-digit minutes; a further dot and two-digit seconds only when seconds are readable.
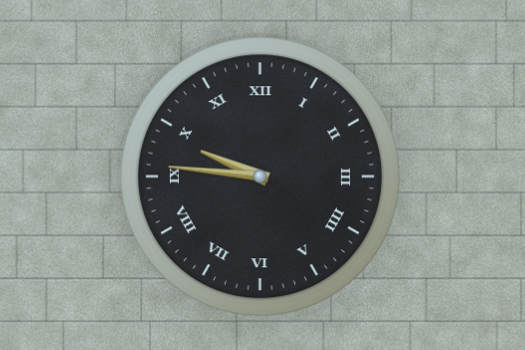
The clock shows 9.46
